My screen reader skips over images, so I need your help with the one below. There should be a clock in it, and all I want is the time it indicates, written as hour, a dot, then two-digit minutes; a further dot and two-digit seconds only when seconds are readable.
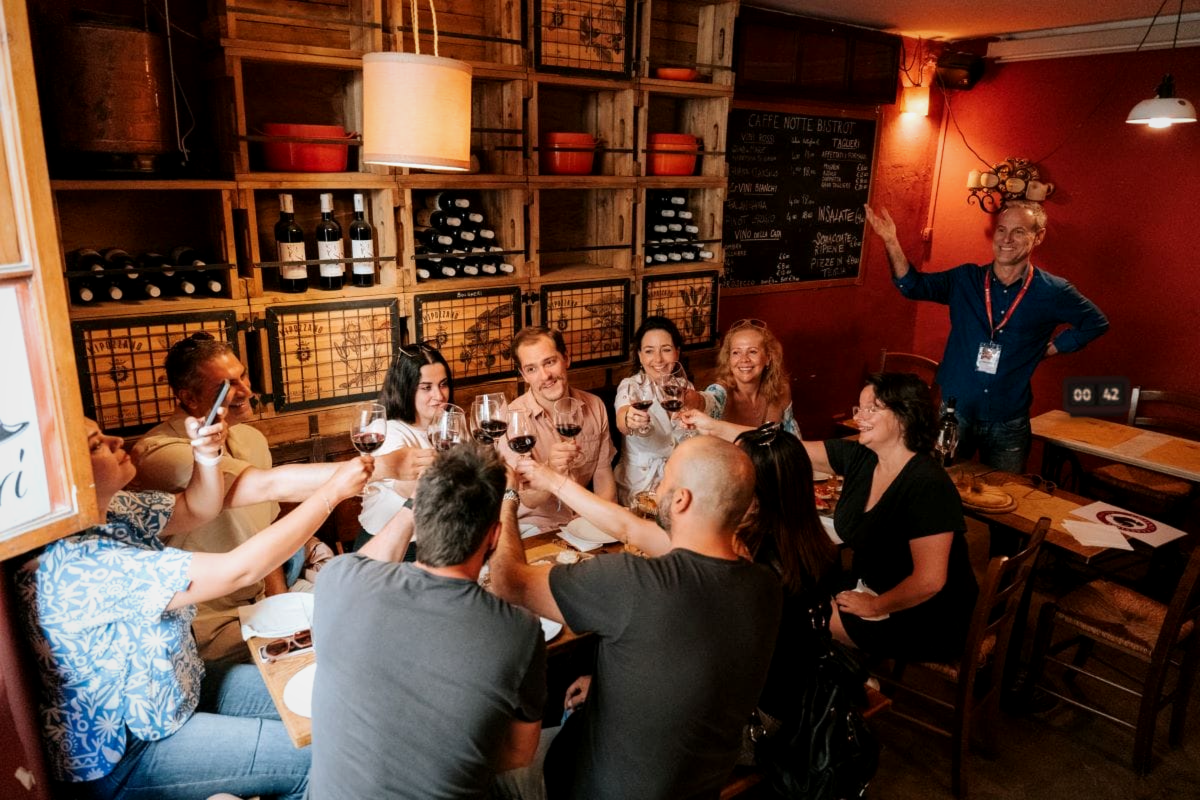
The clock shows 0.42
